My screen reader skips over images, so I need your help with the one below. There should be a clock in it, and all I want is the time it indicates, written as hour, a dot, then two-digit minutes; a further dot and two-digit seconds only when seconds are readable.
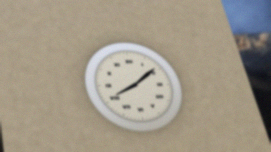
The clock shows 8.09
